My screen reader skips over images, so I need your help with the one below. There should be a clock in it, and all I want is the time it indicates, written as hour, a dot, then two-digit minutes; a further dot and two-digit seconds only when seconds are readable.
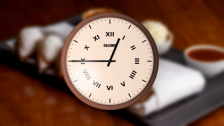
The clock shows 12.45
